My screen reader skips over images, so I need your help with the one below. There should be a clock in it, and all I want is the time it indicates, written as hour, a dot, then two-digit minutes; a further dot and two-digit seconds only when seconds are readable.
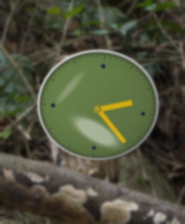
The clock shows 2.23
